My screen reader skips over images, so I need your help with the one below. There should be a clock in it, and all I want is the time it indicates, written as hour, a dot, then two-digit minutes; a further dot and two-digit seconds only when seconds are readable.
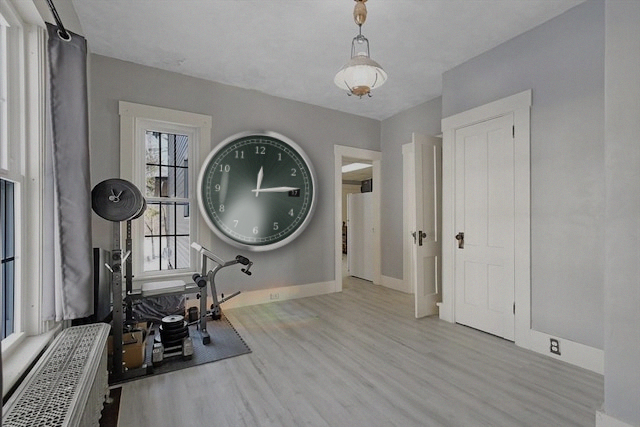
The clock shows 12.14
